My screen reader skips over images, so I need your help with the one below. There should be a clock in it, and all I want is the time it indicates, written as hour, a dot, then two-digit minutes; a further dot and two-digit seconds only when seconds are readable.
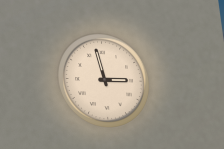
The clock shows 2.58
